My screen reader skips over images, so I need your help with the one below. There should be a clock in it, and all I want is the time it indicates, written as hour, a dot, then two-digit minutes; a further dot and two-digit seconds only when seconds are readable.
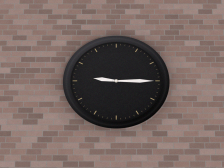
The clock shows 9.15
